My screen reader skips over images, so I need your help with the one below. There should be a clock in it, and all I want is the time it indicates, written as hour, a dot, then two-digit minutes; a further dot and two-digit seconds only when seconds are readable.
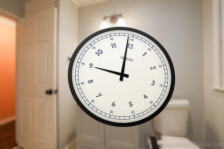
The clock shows 8.59
